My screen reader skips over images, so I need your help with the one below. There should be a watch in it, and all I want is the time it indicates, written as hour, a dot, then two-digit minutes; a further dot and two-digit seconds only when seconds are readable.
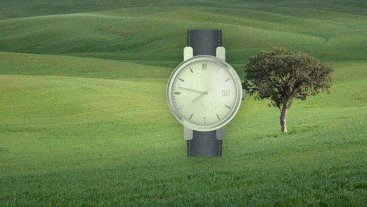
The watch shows 7.47
